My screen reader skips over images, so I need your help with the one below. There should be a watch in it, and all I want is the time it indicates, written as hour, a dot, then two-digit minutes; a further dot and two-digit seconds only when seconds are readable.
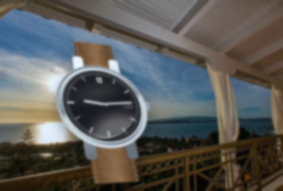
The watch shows 9.14
